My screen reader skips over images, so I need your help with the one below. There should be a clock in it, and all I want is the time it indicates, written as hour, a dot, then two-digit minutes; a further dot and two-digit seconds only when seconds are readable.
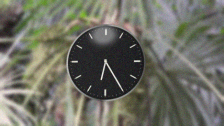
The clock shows 6.25
